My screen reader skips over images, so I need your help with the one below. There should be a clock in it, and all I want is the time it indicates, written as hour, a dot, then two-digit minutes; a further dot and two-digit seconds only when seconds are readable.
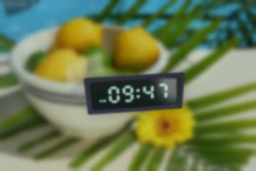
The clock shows 9.47
